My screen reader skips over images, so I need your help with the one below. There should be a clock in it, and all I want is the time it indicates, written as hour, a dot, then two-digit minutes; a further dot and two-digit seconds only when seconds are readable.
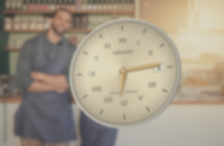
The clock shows 6.14
